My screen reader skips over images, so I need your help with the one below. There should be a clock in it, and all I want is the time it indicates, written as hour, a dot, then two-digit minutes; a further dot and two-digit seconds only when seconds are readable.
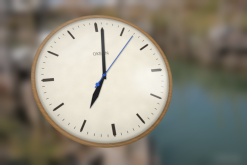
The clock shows 7.01.07
